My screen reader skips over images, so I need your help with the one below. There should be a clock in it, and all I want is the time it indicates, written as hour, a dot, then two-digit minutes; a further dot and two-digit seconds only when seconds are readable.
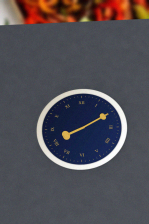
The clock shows 8.10
